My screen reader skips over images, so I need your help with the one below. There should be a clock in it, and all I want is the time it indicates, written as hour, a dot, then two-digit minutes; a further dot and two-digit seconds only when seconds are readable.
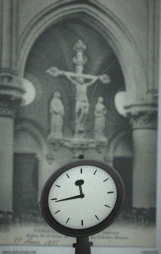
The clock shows 11.44
